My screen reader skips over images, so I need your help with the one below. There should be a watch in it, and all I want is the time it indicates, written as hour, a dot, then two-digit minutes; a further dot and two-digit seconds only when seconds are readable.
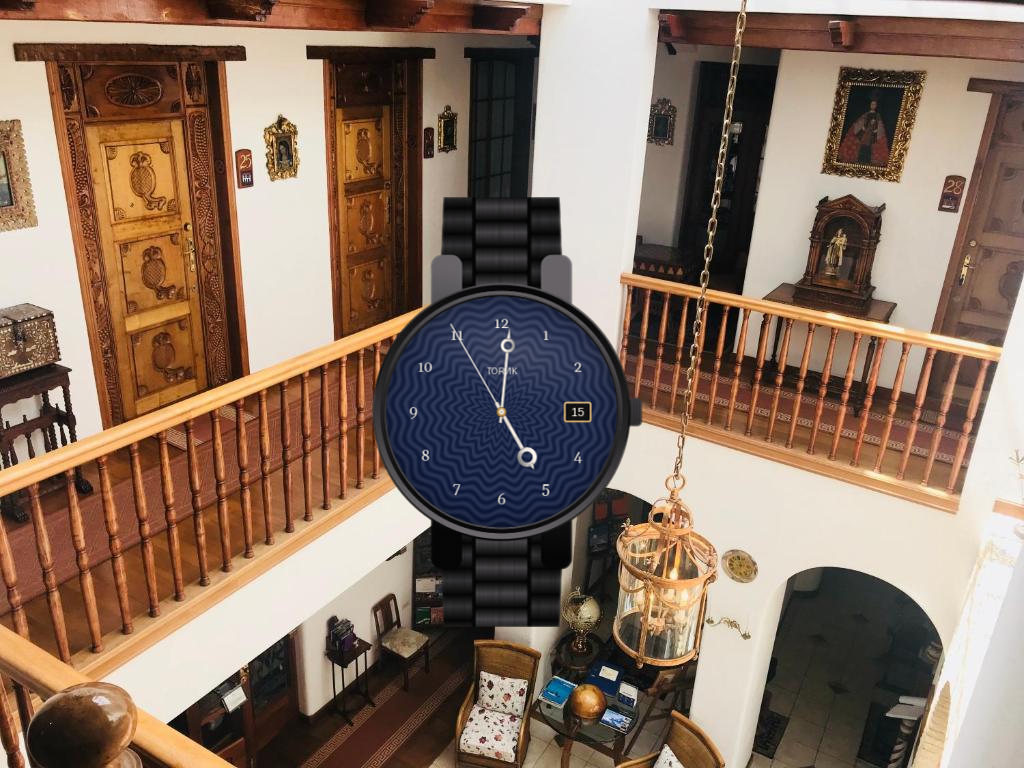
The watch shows 5.00.55
